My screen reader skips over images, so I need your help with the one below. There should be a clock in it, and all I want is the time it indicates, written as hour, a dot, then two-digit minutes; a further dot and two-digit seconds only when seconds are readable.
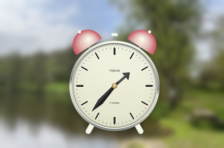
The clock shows 1.37
